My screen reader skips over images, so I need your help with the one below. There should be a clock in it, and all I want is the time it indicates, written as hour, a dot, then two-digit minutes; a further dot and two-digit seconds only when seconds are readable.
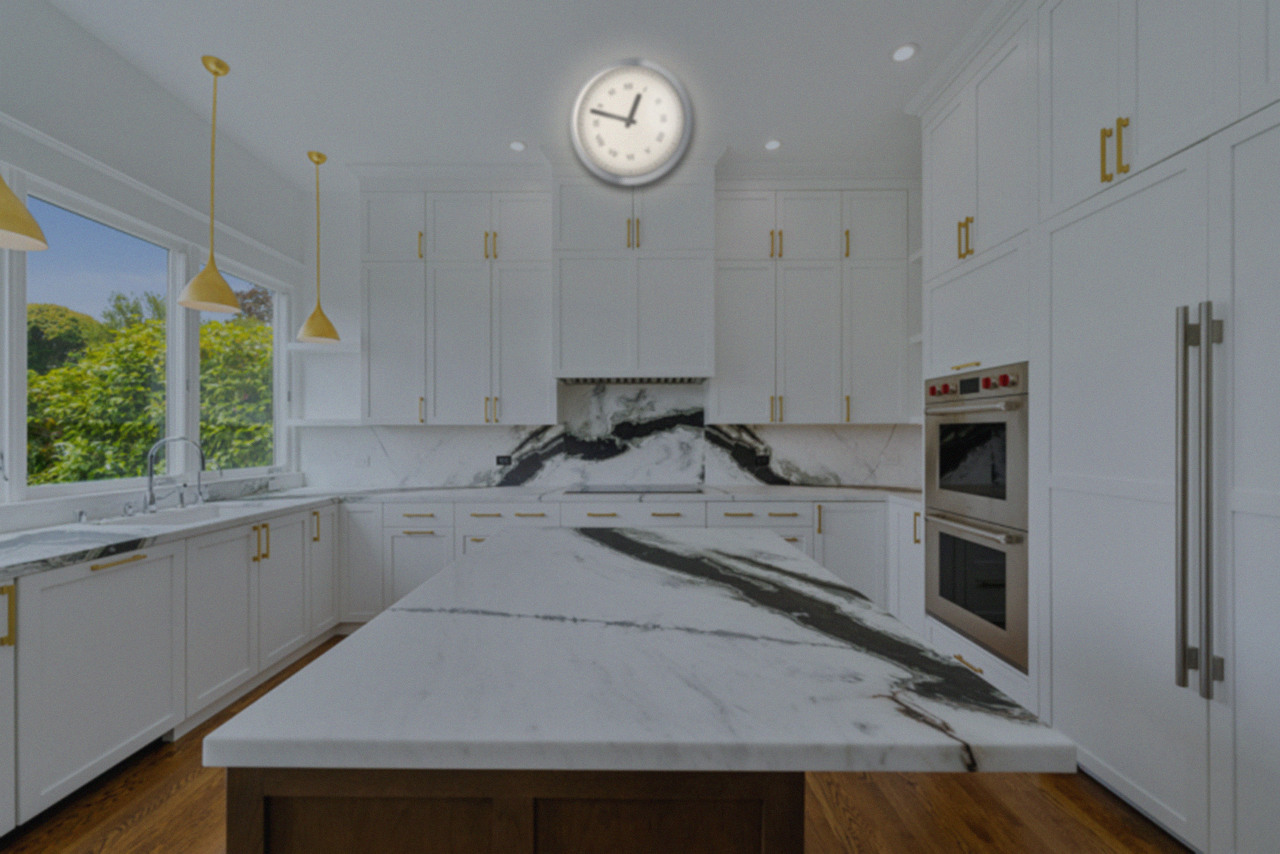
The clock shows 12.48
